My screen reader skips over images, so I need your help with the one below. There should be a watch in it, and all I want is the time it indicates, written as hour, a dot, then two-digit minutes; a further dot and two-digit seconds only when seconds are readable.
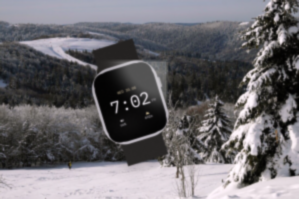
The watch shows 7.02
